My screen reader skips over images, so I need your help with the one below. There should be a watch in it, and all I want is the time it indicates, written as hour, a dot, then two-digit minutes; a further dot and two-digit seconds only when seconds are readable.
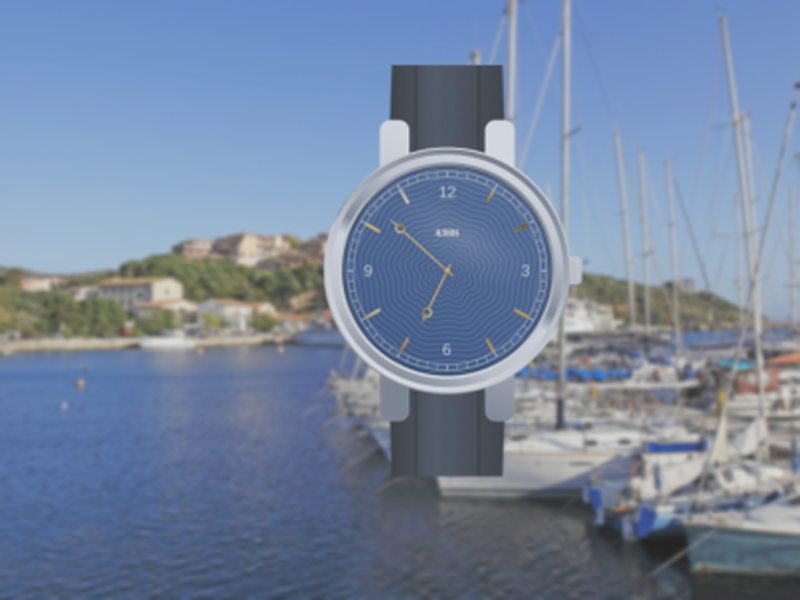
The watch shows 6.52
